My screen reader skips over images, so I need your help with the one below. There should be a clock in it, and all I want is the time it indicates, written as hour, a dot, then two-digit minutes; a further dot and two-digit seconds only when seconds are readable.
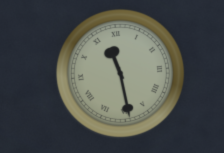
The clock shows 11.29
